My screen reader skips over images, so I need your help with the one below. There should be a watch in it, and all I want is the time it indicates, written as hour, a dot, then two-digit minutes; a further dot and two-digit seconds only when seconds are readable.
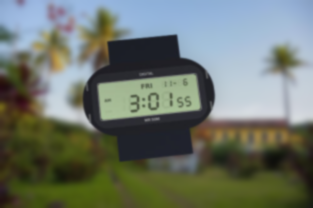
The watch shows 3.01.55
